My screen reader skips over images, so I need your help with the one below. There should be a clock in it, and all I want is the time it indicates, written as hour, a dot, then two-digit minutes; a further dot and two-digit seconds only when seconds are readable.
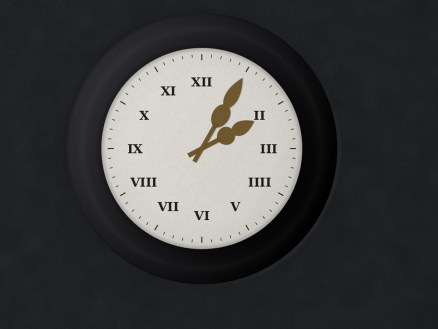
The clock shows 2.05
